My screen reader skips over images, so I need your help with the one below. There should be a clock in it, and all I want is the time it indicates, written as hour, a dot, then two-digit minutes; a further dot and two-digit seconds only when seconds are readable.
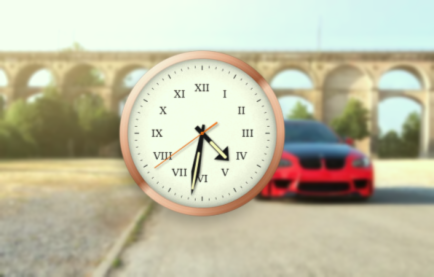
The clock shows 4.31.39
